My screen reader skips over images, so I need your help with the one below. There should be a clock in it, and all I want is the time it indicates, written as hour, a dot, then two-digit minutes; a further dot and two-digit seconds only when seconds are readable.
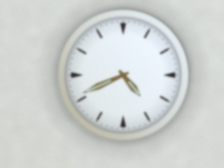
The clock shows 4.41
